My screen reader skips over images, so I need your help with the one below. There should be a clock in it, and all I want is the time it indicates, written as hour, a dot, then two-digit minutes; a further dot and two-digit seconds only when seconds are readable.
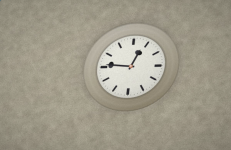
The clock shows 12.46
